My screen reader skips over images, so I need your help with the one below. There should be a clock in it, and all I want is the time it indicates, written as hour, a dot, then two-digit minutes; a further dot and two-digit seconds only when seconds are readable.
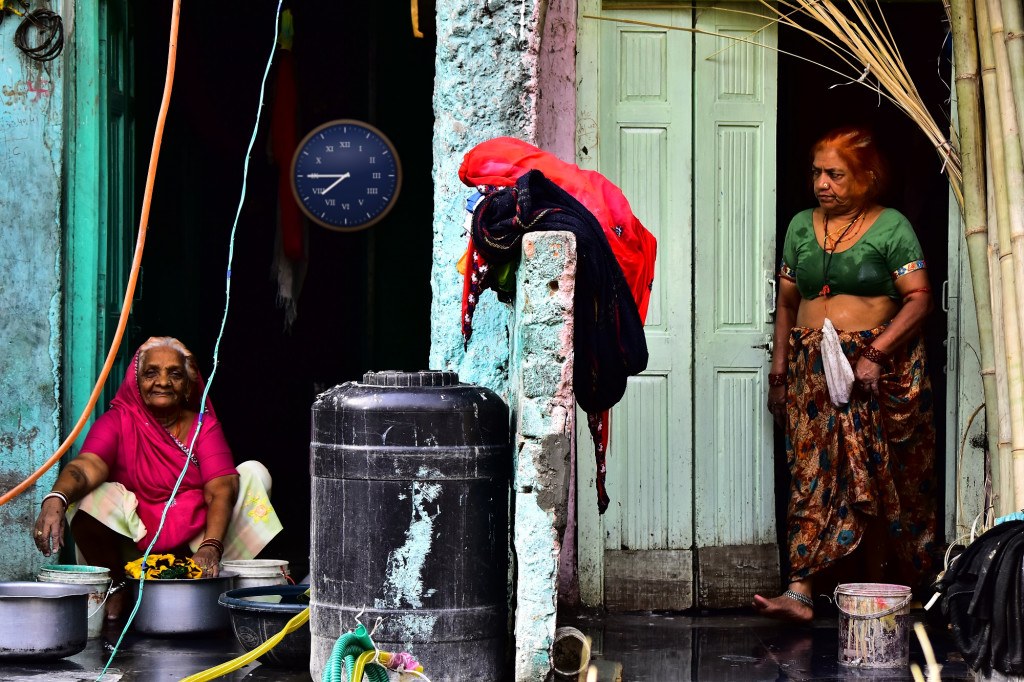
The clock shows 7.45
